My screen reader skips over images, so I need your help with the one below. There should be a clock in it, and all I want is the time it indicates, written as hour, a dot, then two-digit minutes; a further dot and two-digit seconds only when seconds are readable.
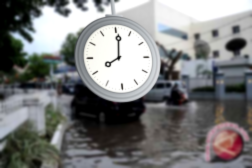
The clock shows 8.01
